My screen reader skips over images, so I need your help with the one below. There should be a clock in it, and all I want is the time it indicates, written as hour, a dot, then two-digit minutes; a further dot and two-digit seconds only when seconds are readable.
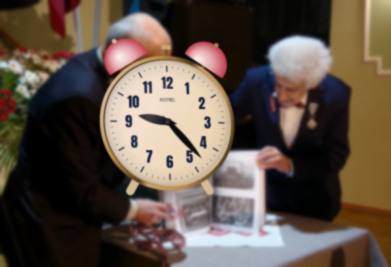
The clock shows 9.23
